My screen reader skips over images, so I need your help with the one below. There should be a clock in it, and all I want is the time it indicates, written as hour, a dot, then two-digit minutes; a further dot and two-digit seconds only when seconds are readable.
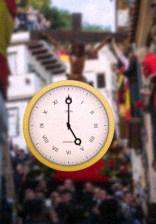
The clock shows 5.00
